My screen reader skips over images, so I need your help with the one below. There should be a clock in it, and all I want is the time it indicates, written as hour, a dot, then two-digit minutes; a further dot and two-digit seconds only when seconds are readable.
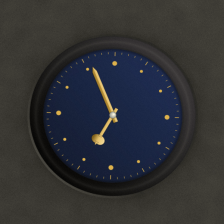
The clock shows 6.56
